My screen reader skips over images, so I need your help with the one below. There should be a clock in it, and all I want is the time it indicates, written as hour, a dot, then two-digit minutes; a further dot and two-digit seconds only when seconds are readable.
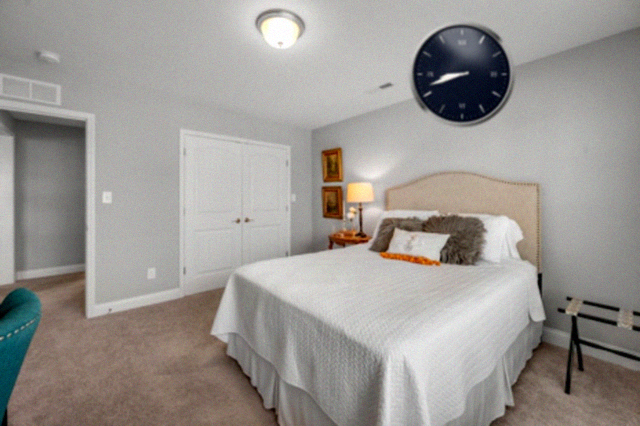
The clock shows 8.42
